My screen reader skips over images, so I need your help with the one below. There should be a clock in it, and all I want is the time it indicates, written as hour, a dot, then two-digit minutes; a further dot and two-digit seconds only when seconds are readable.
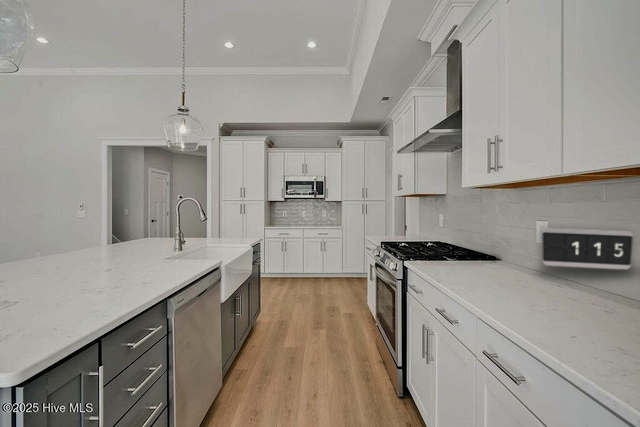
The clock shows 1.15
